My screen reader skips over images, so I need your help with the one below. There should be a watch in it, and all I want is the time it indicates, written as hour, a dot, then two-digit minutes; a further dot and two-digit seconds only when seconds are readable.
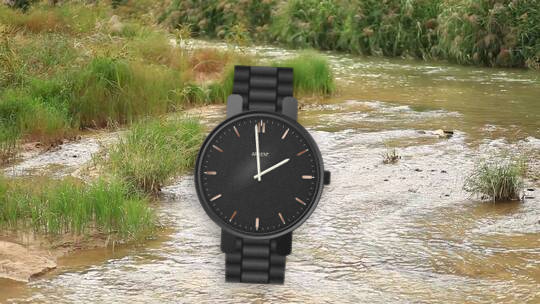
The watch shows 1.59
